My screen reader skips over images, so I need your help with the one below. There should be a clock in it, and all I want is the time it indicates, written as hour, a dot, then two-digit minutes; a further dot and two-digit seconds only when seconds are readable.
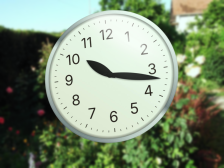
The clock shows 10.17
